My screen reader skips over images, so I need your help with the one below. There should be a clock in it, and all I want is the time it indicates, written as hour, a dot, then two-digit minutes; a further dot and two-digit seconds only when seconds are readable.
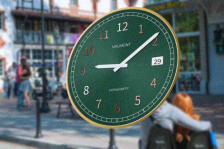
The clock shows 9.09
